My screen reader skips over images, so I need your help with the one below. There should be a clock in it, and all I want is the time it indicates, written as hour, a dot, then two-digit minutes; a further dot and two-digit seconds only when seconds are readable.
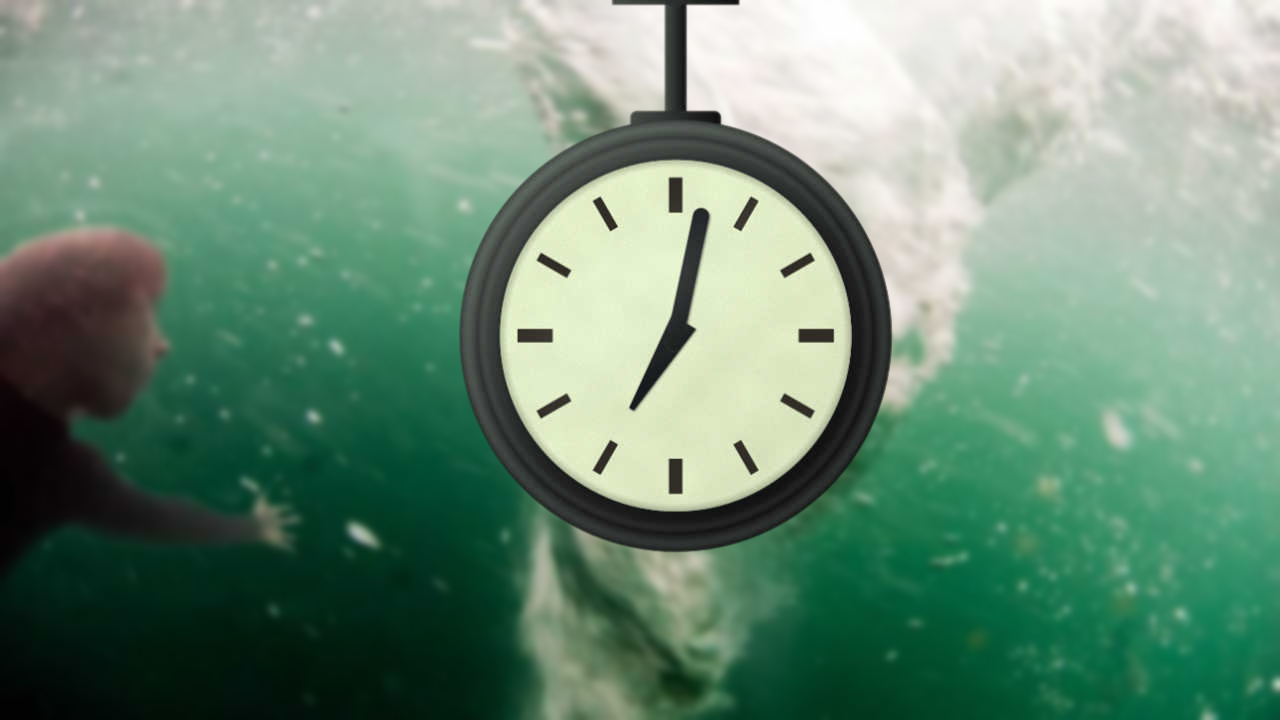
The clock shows 7.02
